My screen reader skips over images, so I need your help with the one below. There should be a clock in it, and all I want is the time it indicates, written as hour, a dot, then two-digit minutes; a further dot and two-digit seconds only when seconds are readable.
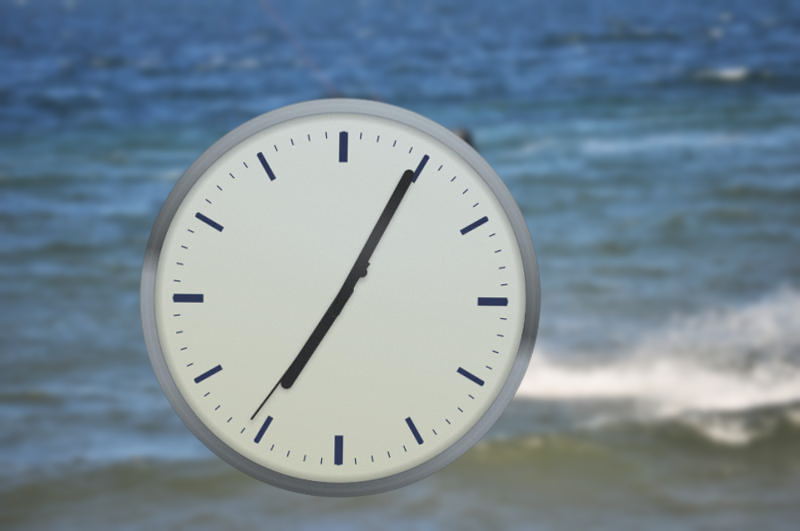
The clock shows 7.04.36
